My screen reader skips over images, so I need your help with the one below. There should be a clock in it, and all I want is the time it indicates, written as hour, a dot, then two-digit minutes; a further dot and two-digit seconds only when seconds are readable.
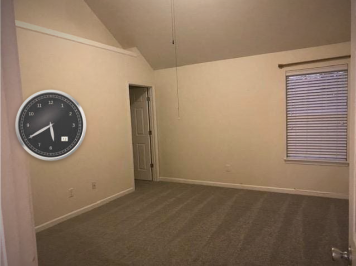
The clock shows 5.40
